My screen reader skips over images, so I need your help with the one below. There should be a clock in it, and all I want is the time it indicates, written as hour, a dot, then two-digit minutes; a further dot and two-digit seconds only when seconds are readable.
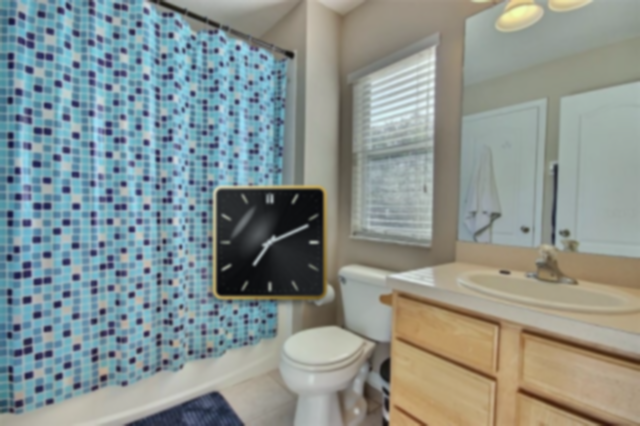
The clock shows 7.11
